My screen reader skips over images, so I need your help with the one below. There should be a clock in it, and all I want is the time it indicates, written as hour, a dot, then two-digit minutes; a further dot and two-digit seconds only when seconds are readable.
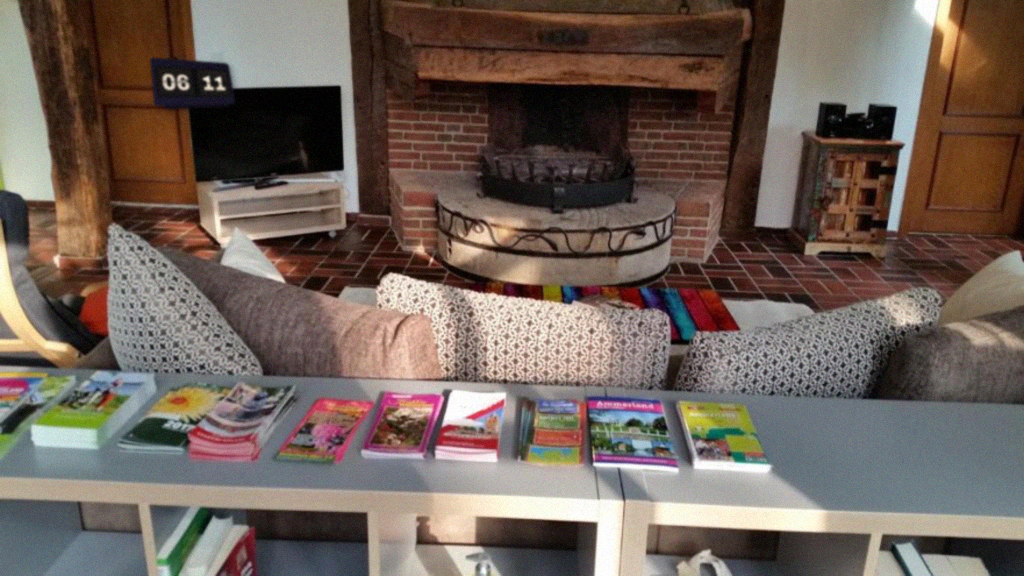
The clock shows 6.11
